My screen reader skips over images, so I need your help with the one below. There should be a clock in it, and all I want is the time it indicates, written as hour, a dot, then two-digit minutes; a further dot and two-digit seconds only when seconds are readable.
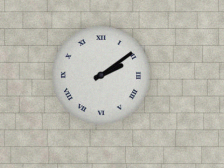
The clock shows 2.09
